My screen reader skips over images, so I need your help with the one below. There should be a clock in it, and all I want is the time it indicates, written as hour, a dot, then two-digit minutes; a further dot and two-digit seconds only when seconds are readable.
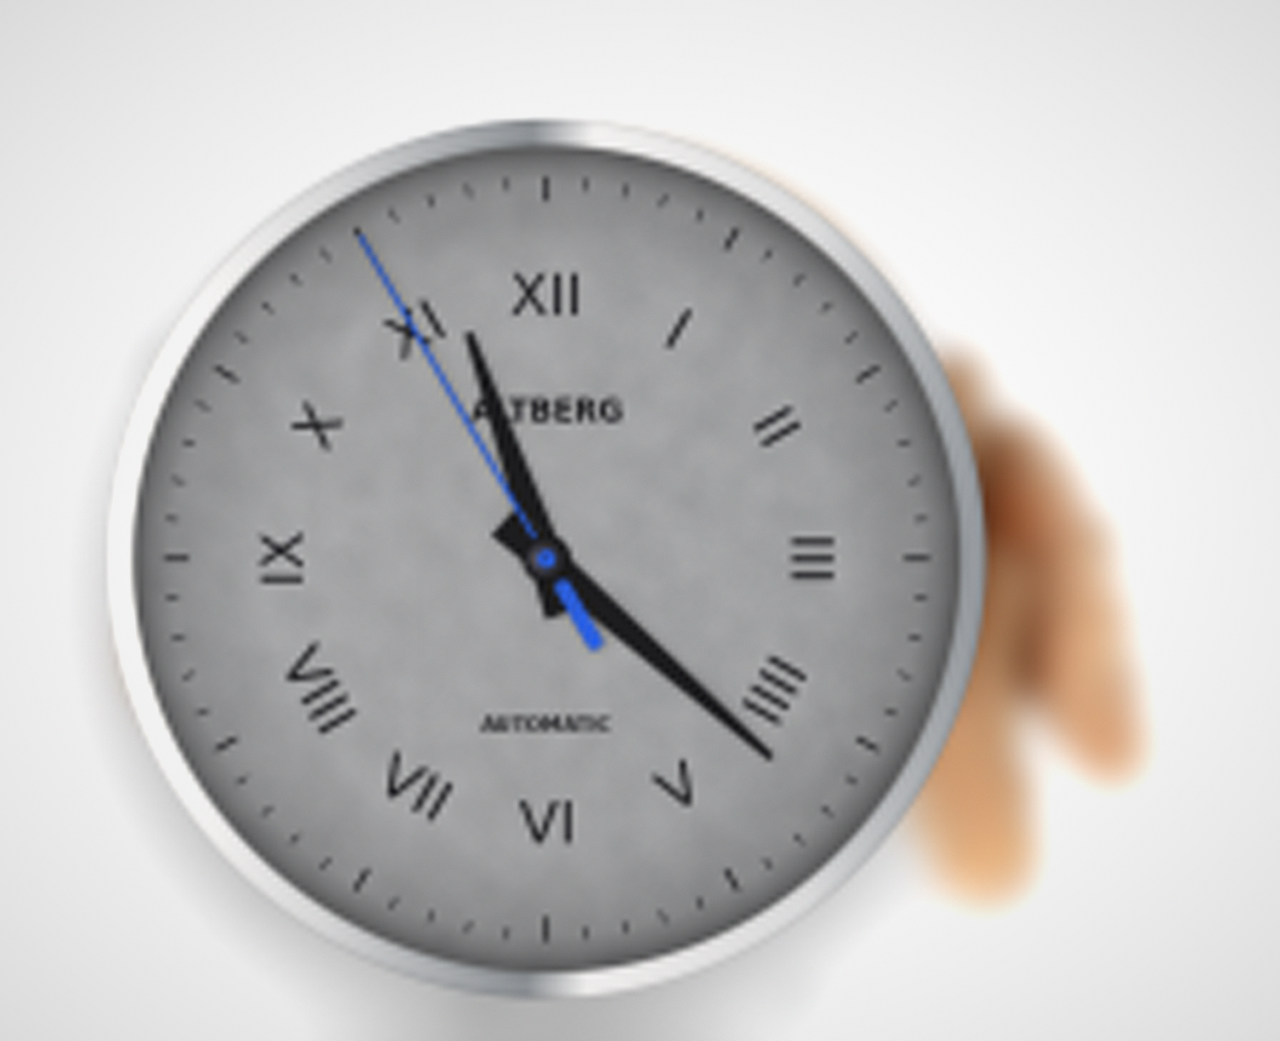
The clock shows 11.21.55
